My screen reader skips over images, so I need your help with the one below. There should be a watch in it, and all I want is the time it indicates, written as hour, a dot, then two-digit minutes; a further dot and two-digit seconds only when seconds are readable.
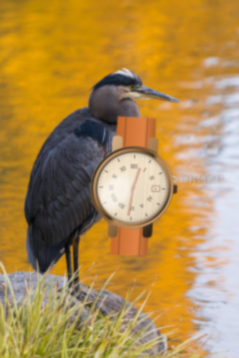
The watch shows 12.31
